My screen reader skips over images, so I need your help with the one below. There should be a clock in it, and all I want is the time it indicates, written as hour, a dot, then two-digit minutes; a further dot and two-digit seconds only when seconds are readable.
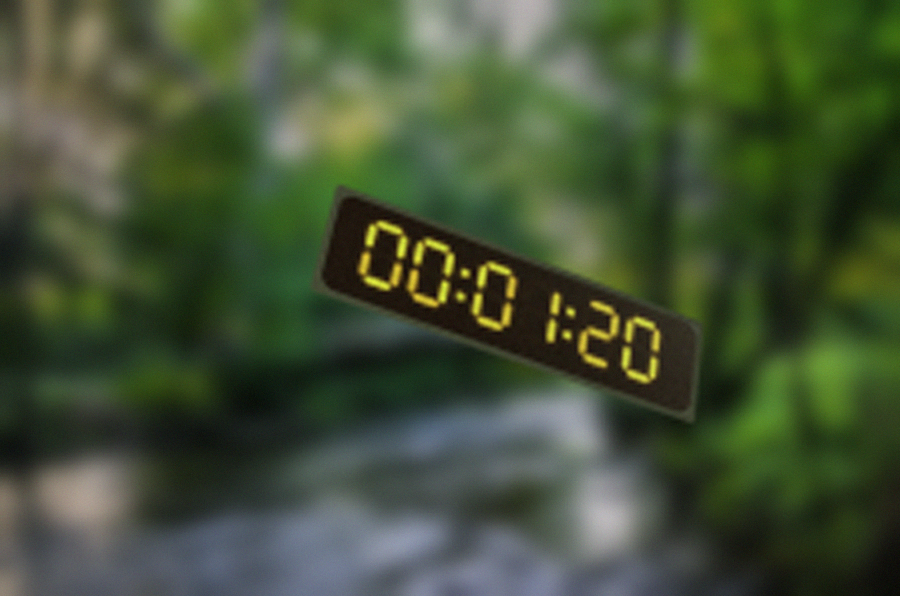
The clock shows 0.01.20
